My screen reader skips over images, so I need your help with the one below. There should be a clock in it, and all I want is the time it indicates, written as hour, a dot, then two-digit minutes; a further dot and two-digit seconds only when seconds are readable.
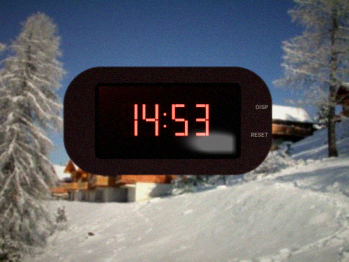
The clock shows 14.53
